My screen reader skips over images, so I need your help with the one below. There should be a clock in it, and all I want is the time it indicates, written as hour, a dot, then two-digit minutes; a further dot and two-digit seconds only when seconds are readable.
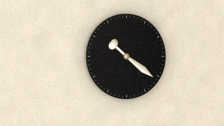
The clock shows 10.21
